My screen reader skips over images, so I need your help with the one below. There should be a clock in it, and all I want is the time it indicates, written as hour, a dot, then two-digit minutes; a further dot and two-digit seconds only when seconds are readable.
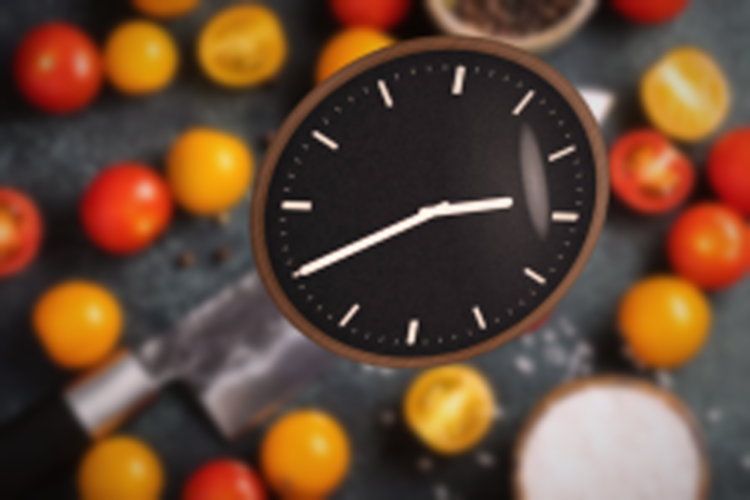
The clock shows 2.40
